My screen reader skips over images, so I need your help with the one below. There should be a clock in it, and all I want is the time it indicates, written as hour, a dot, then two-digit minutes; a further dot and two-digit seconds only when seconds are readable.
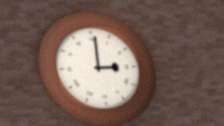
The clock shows 3.01
